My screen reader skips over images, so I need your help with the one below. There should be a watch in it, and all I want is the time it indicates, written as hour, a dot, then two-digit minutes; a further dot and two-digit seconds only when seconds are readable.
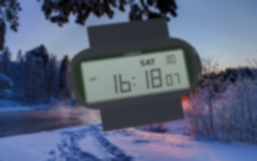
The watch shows 16.18
